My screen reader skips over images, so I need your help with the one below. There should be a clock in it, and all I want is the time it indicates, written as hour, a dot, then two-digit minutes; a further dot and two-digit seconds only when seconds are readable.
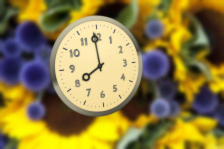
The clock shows 7.59
